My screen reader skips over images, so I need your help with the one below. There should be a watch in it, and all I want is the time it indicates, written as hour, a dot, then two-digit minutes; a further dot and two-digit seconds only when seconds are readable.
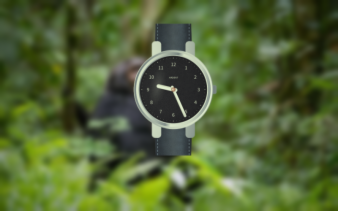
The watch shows 9.26
